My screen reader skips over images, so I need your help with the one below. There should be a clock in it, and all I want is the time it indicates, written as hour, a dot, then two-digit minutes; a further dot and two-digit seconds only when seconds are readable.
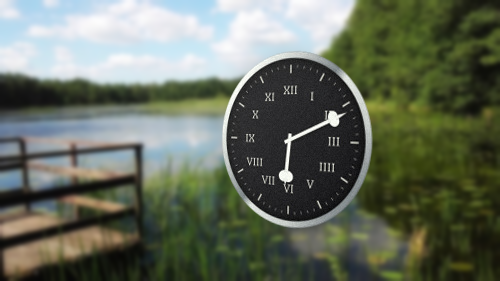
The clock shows 6.11
